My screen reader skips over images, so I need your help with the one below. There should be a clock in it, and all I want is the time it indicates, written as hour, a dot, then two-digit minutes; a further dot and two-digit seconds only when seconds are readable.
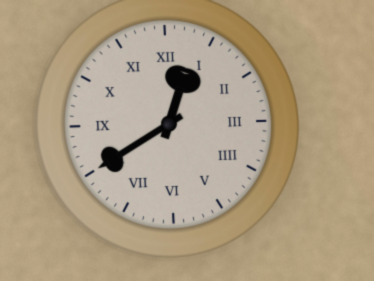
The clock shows 12.40
